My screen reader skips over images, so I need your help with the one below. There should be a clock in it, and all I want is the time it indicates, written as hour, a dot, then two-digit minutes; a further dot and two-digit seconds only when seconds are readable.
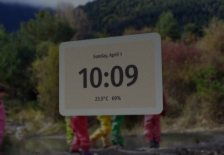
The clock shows 10.09
